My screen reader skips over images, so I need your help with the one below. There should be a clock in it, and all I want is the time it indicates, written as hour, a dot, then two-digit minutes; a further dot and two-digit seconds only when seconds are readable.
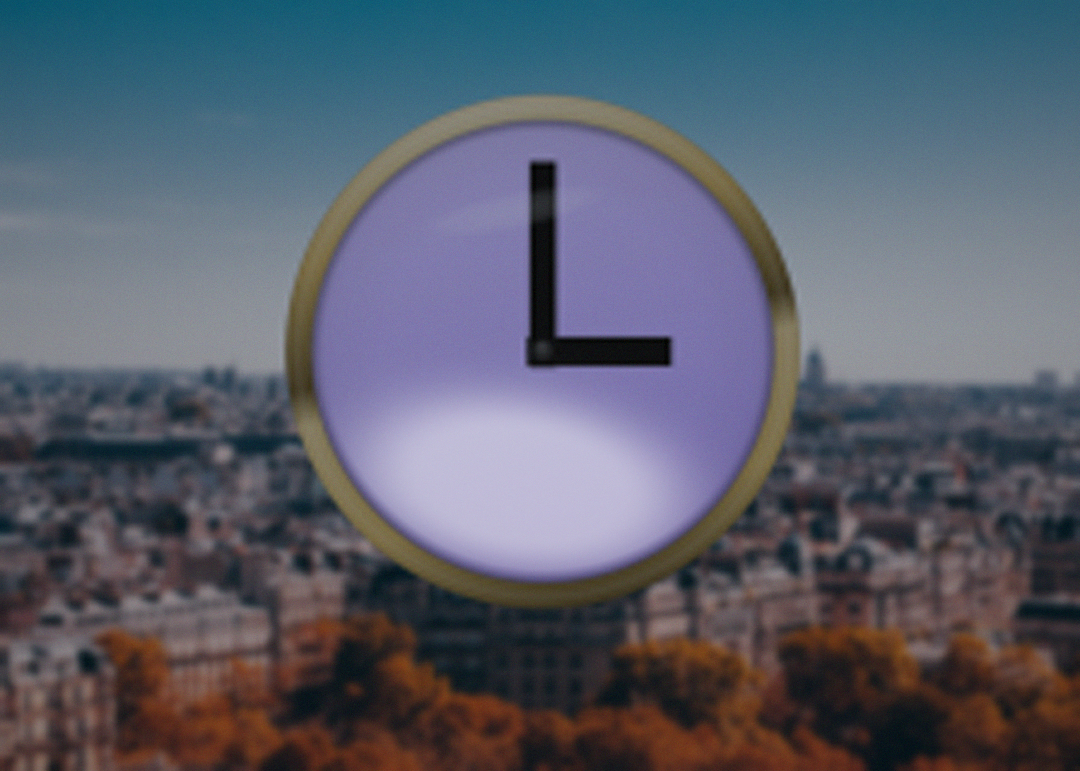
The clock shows 3.00
